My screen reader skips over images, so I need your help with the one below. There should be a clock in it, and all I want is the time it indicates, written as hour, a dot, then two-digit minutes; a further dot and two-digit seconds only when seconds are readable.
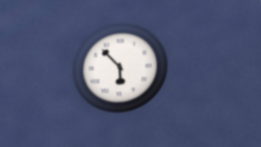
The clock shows 5.53
